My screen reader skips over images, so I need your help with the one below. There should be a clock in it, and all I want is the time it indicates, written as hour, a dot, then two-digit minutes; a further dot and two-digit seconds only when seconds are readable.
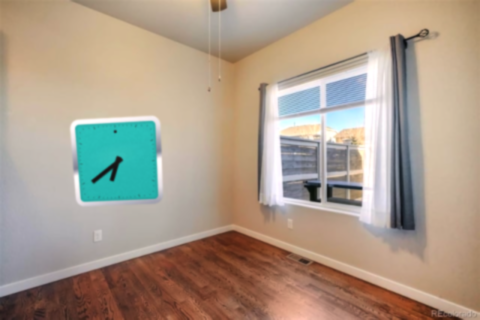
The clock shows 6.39
